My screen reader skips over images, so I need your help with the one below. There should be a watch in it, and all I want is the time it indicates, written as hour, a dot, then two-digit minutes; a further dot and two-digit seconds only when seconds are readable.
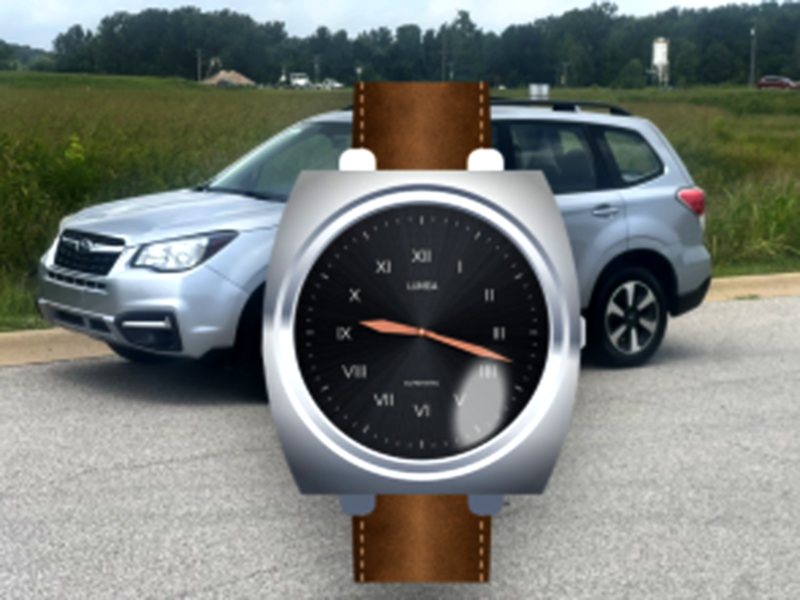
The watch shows 9.18
